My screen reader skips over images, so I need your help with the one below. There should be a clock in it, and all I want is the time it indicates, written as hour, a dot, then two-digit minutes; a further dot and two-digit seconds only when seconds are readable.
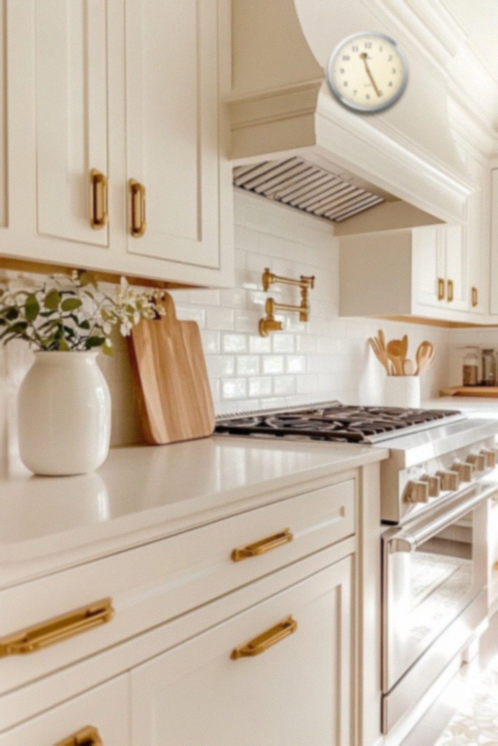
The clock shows 11.26
